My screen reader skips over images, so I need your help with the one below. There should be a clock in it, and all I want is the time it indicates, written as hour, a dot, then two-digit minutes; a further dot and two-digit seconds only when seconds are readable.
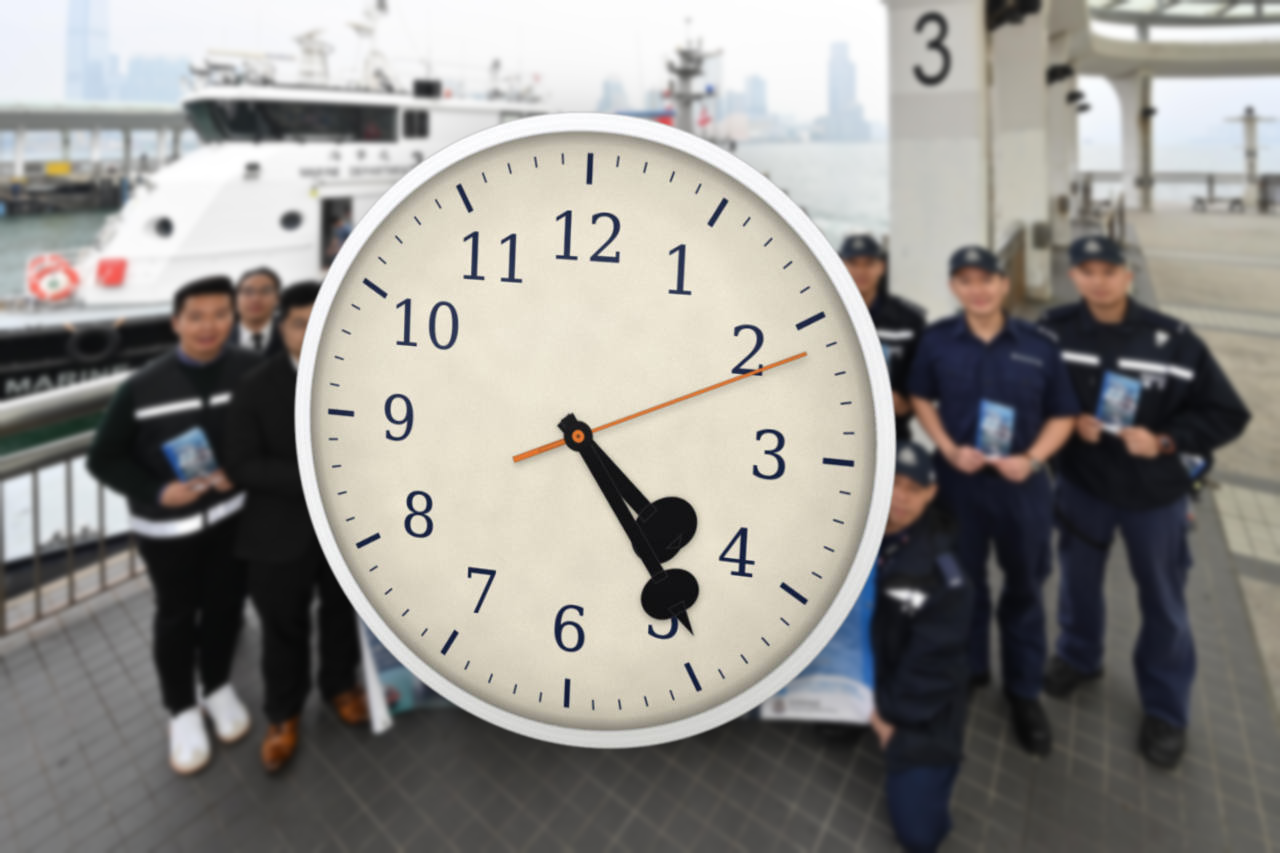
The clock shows 4.24.11
